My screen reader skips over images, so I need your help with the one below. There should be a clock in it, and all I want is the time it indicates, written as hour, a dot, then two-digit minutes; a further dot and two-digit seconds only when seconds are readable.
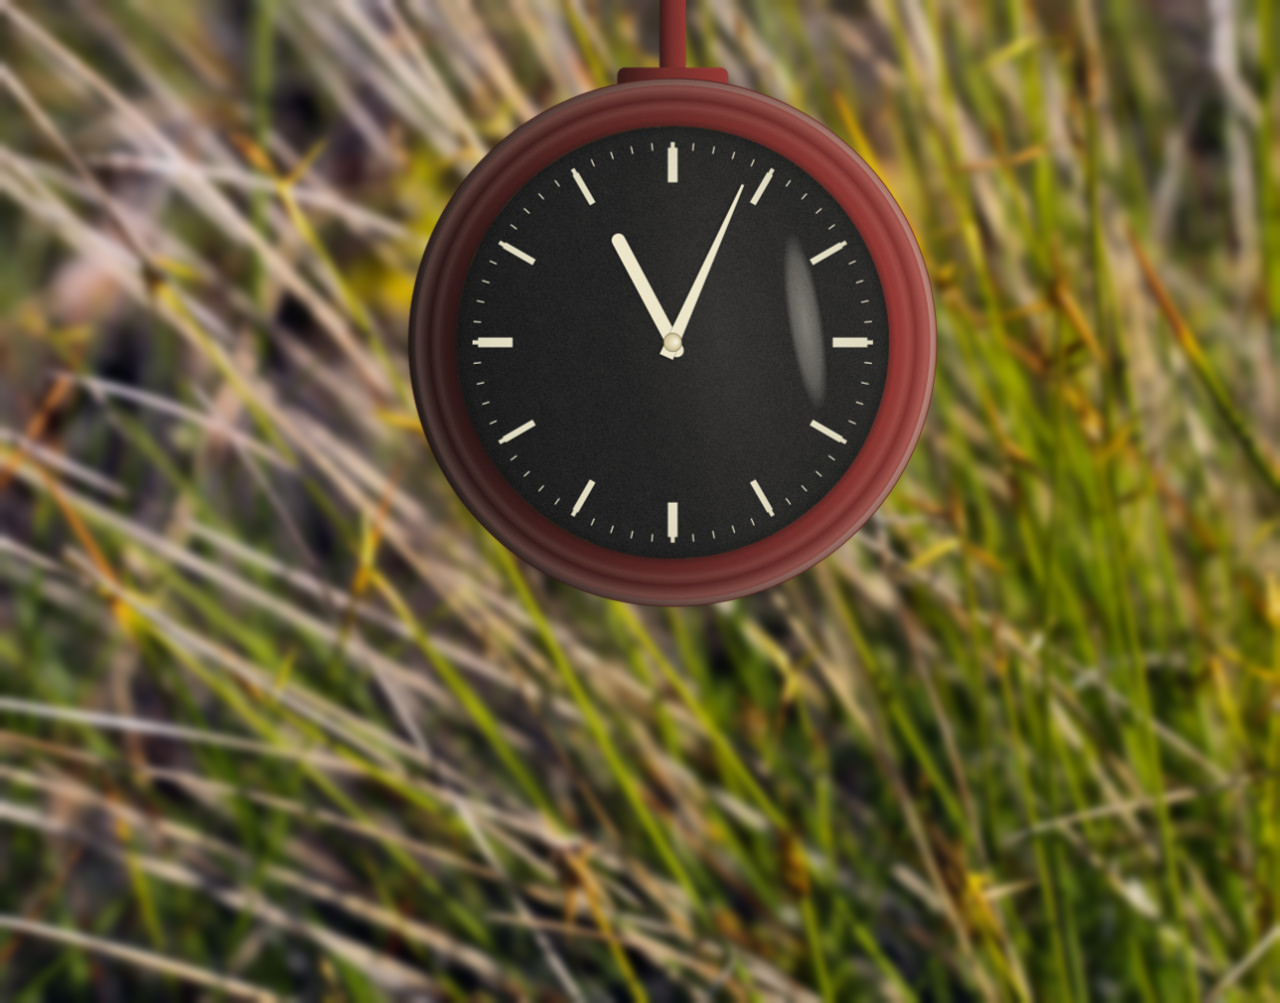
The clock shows 11.04
